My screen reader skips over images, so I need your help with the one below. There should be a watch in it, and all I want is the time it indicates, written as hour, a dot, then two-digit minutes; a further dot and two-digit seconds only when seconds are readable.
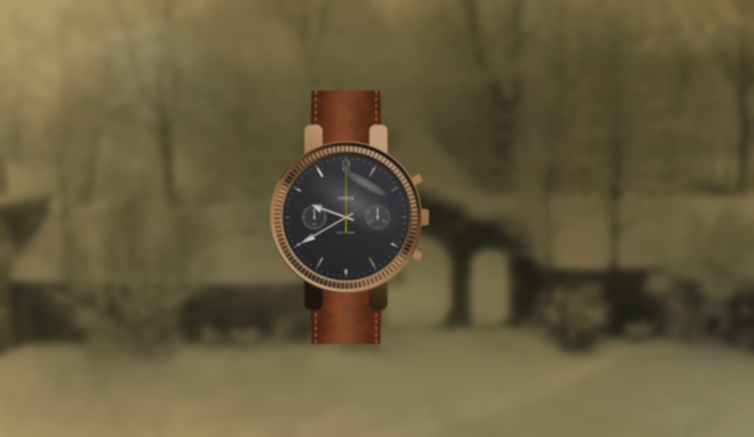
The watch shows 9.40
